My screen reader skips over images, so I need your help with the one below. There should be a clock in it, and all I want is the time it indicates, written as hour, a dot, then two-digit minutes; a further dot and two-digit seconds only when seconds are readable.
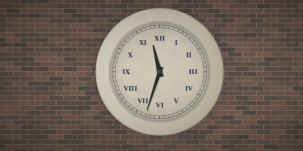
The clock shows 11.33
